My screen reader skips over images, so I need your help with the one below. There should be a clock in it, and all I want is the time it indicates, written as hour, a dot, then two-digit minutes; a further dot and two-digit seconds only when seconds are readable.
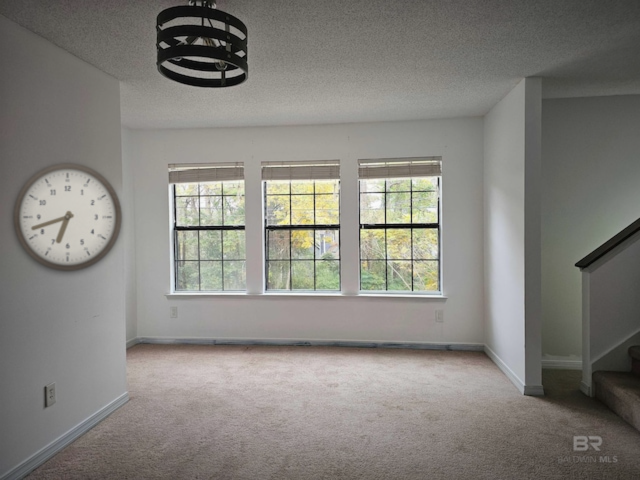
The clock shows 6.42
